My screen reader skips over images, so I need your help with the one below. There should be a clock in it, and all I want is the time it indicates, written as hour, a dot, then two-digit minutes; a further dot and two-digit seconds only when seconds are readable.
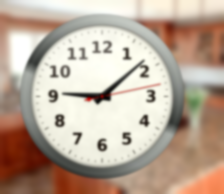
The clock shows 9.08.13
